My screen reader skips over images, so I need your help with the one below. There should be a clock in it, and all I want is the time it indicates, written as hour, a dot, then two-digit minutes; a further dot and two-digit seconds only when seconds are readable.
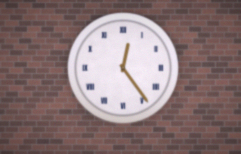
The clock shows 12.24
